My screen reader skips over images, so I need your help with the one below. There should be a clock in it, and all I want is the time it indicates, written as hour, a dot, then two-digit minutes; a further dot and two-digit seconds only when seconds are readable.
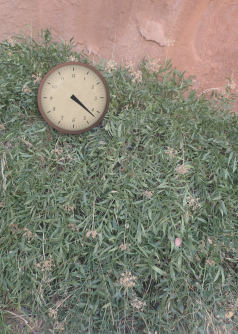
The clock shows 4.22
